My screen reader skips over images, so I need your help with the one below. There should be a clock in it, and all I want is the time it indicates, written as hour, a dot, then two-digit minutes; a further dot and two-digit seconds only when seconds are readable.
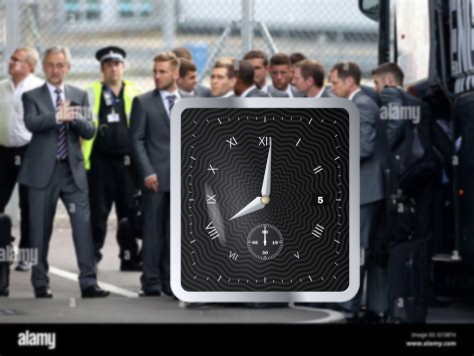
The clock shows 8.01
